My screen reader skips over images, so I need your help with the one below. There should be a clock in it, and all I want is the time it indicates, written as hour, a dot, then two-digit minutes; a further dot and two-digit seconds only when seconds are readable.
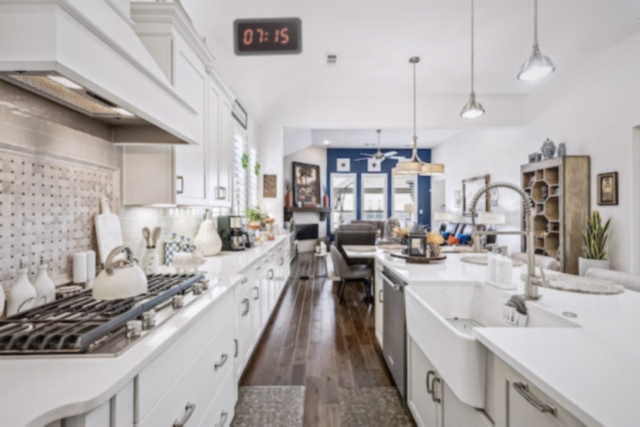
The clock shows 7.15
